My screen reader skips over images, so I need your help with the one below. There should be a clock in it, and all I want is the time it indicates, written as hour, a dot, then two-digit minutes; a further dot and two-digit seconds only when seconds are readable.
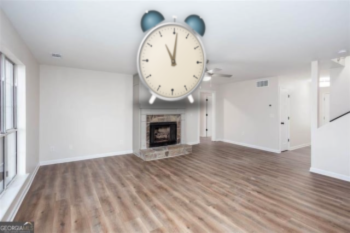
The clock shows 11.01
